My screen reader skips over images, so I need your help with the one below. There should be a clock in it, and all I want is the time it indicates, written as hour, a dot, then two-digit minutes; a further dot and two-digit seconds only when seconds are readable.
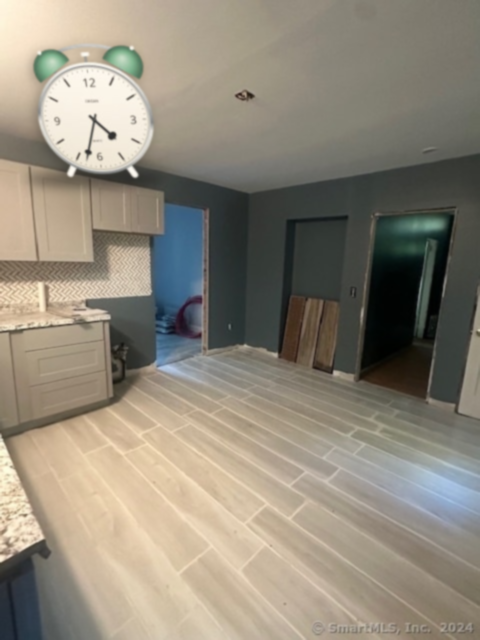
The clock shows 4.33
